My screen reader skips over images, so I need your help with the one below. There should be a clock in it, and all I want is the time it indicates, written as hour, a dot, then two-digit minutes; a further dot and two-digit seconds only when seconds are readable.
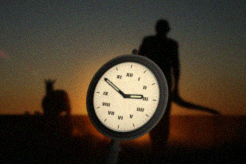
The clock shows 2.50
